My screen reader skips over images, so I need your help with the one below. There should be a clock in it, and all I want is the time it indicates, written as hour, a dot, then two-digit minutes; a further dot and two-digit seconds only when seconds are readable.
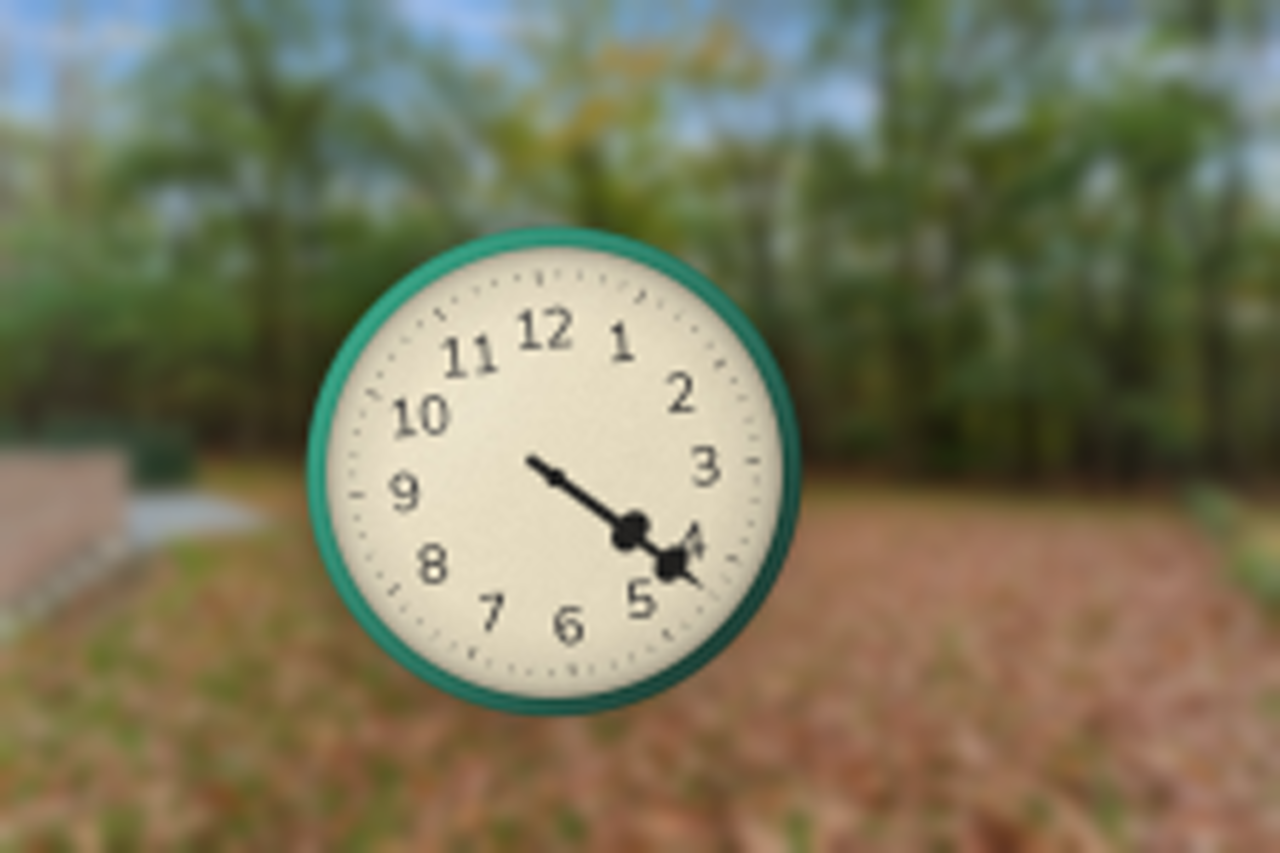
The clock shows 4.22
